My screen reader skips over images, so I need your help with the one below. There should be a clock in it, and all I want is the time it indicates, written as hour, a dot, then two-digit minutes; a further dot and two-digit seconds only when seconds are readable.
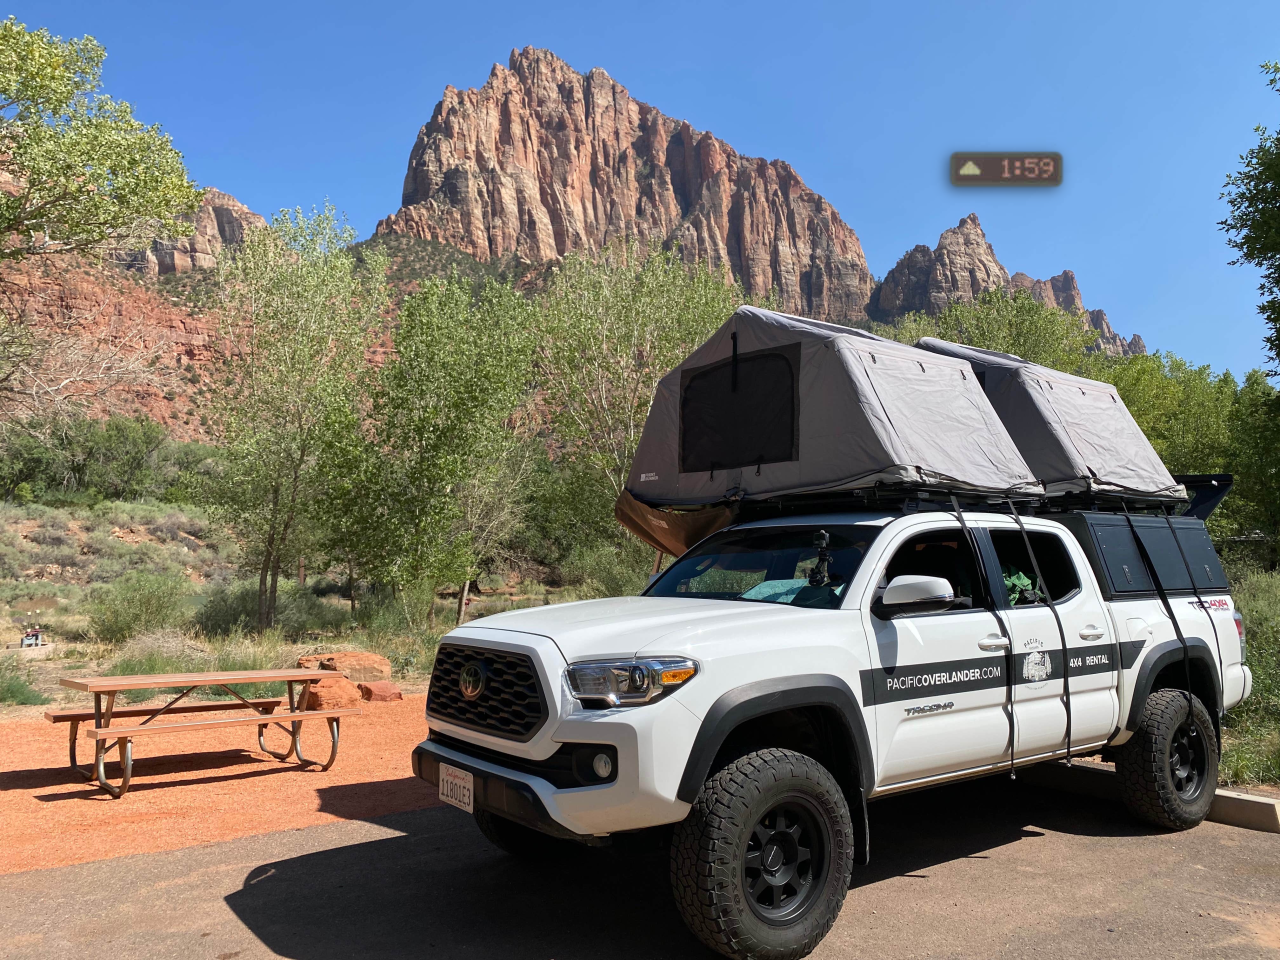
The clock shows 1.59
